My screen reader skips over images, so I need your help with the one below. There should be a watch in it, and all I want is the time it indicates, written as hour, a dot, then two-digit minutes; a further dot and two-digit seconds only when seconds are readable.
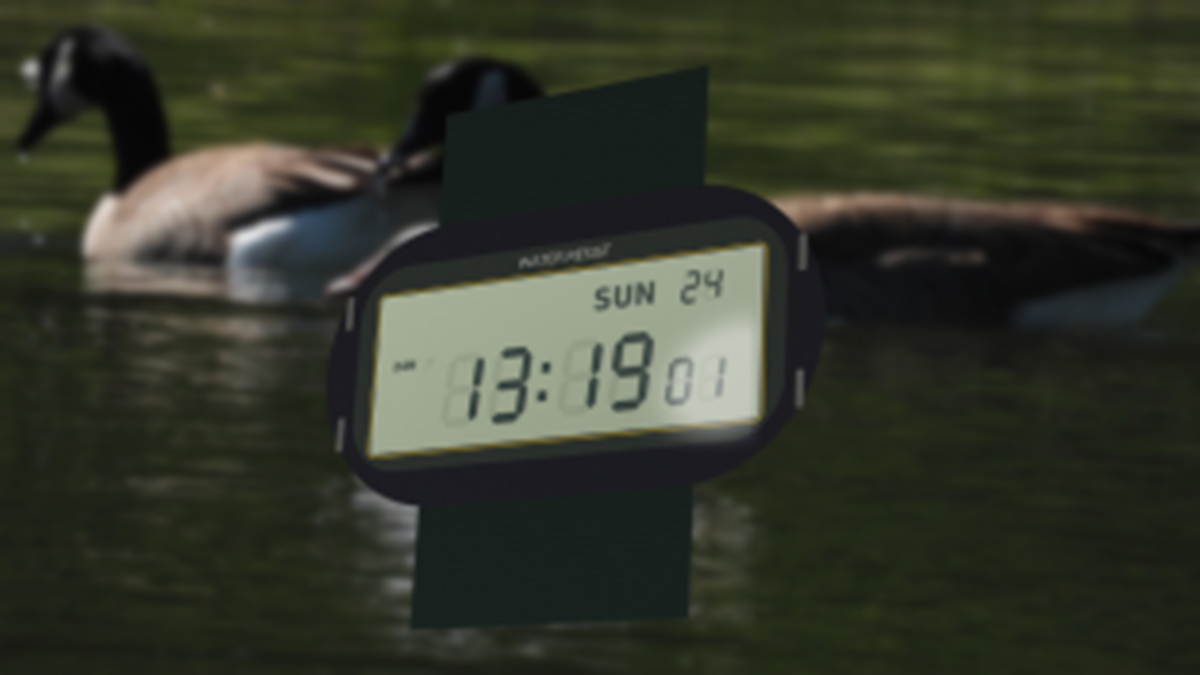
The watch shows 13.19.01
